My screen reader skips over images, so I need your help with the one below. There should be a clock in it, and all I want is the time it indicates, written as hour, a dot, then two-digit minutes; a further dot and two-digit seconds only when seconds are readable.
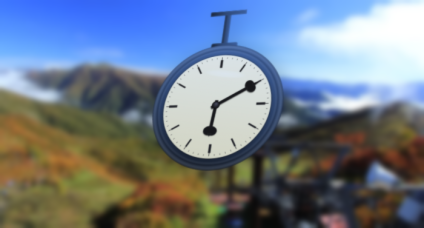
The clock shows 6.10
